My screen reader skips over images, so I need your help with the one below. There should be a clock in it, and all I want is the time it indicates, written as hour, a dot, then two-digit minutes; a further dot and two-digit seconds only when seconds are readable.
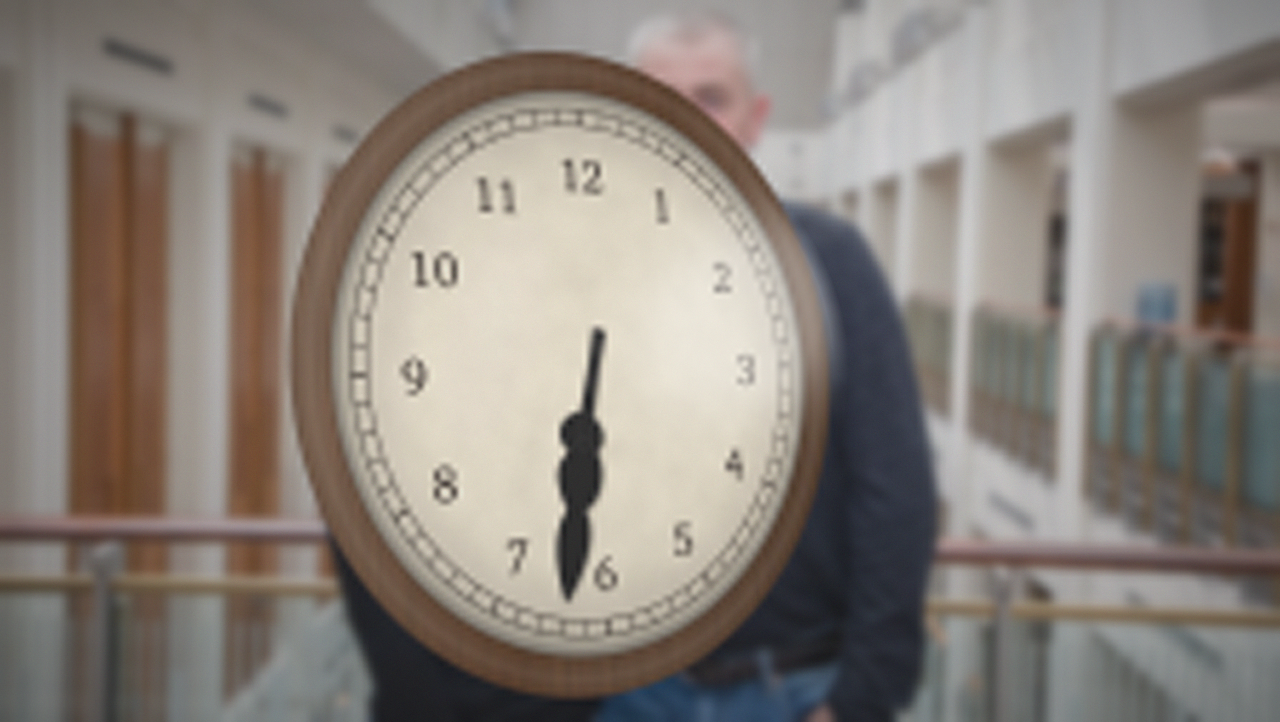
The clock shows 6.32
